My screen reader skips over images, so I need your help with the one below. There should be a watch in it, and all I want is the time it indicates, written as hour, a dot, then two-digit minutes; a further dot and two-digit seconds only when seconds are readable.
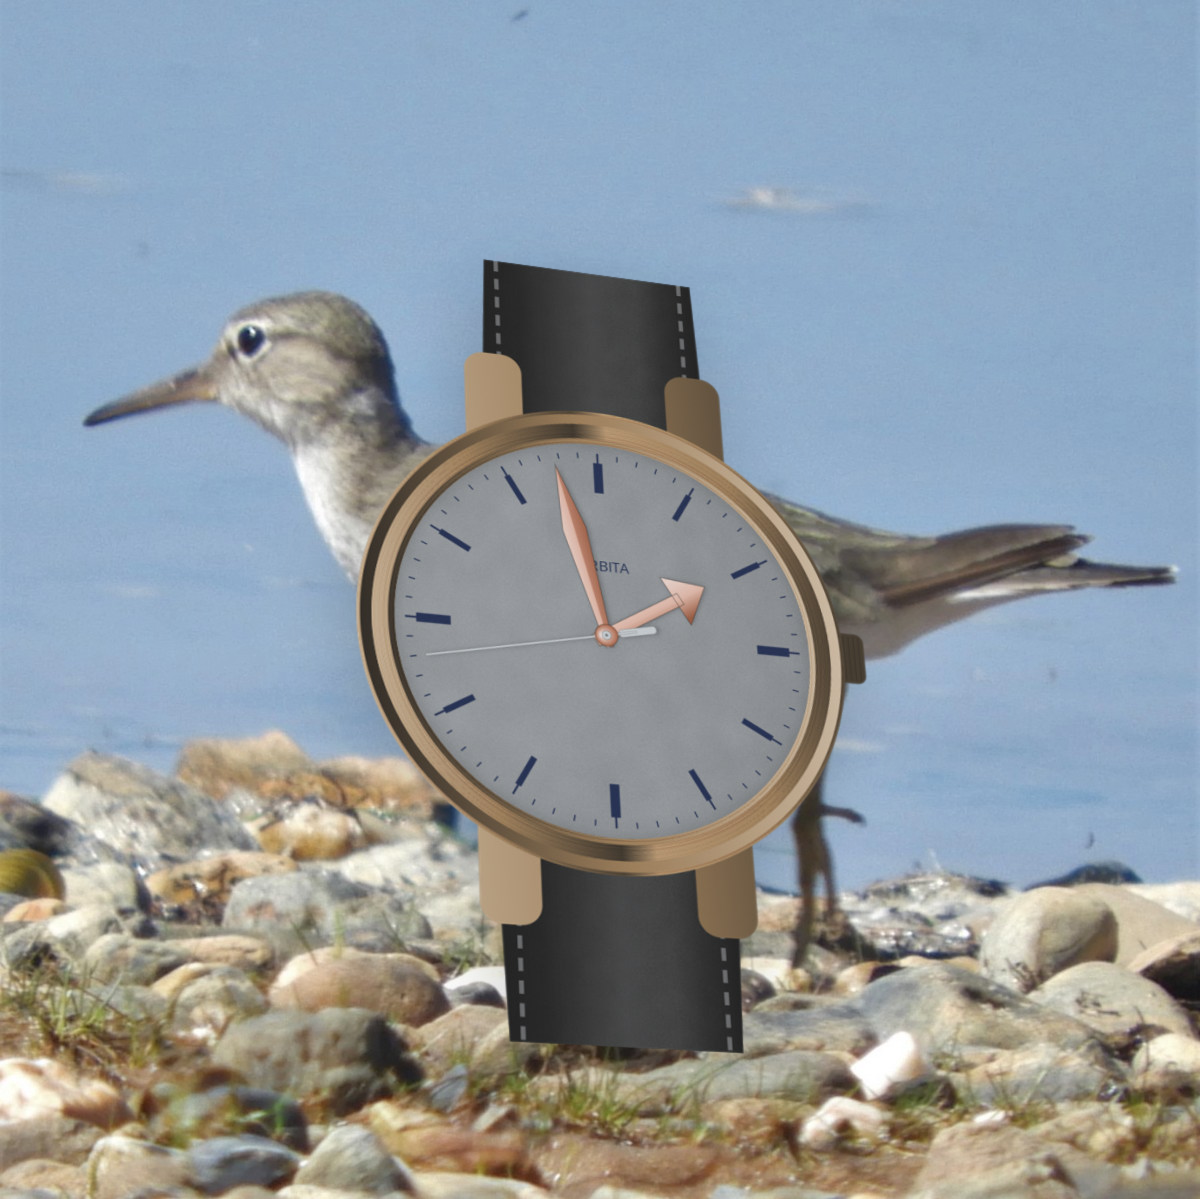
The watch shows 1.57.43
